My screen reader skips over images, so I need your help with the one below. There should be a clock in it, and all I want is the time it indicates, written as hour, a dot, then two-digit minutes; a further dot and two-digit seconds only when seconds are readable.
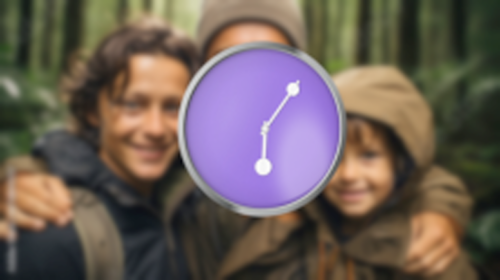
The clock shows 6.06
